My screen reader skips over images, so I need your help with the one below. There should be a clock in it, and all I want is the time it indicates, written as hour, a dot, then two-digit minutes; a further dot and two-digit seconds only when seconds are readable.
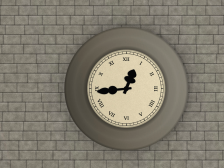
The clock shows 12.44
